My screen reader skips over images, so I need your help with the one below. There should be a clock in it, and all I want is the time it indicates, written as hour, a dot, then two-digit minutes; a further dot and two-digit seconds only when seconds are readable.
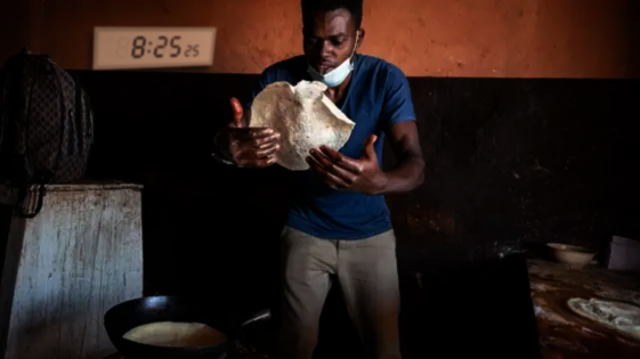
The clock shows 8.25
